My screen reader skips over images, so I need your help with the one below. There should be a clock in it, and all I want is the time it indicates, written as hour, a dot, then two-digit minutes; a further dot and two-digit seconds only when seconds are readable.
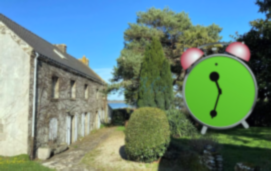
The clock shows 11.34
